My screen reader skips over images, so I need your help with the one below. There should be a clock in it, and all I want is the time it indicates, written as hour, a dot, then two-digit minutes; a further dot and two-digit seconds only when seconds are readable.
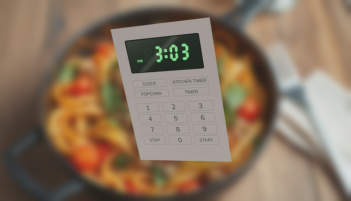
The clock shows 3.03
